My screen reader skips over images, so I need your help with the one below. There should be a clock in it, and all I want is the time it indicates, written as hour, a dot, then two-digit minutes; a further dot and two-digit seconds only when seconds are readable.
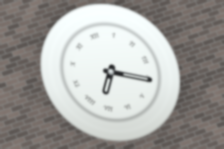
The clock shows 7.20
